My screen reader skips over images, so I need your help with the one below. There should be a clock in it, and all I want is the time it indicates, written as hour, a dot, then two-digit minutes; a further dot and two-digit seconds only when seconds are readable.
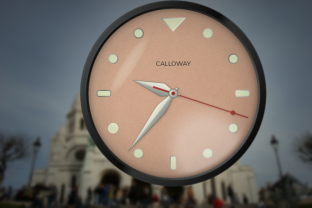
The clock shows 9.36.18
